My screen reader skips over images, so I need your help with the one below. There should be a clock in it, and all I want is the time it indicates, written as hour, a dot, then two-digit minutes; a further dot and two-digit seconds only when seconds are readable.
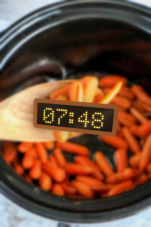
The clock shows 7.48
